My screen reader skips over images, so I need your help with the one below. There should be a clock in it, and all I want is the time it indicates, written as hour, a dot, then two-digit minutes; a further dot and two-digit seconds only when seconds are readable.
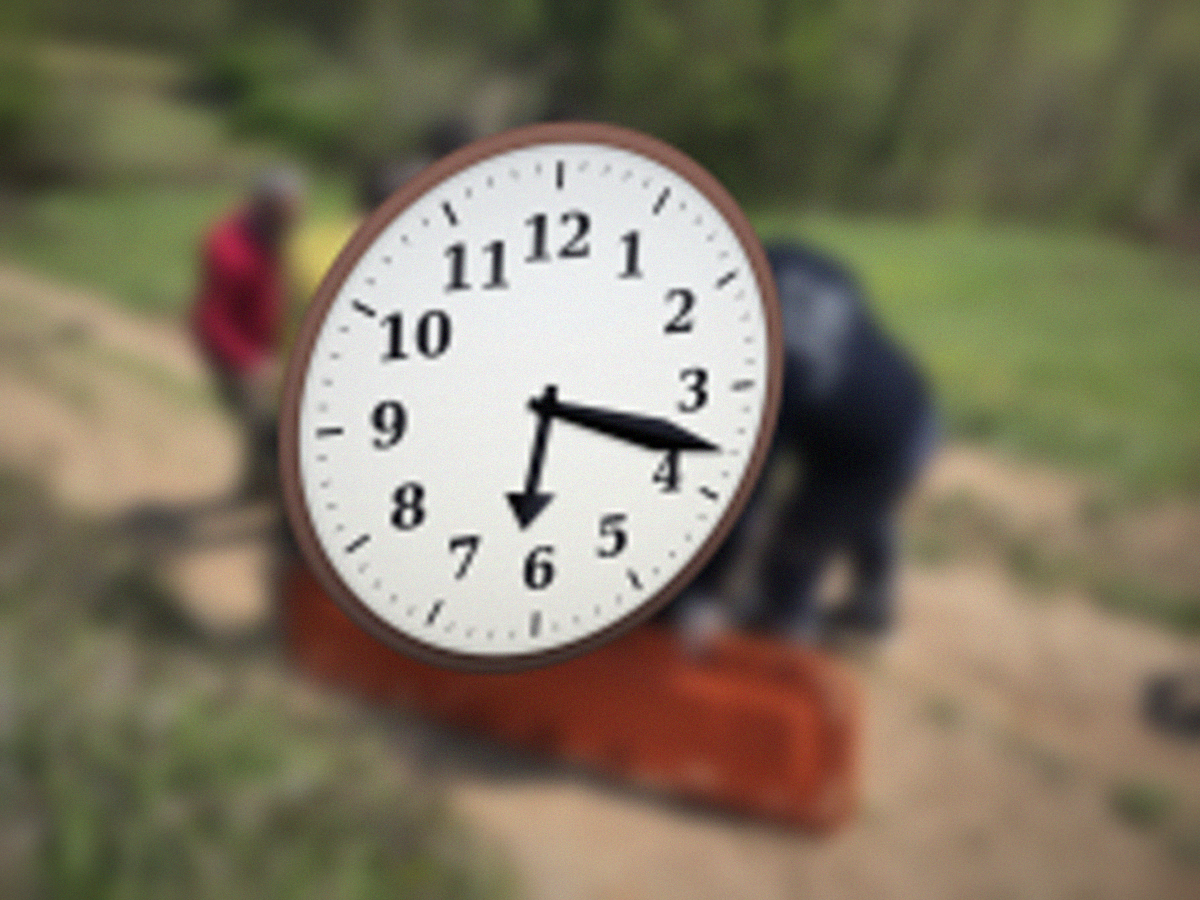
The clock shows 6.18
